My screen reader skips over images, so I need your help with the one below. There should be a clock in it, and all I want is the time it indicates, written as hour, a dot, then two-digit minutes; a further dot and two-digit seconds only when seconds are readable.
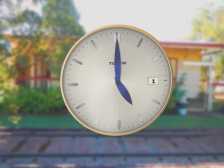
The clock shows 5.00
